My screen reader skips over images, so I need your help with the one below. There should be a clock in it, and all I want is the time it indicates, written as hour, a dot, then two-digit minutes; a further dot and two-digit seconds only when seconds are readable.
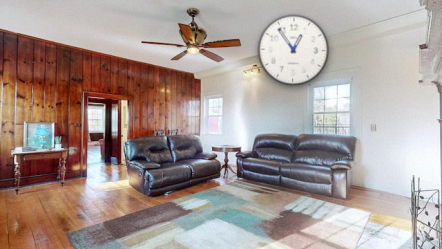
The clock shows 12.54
